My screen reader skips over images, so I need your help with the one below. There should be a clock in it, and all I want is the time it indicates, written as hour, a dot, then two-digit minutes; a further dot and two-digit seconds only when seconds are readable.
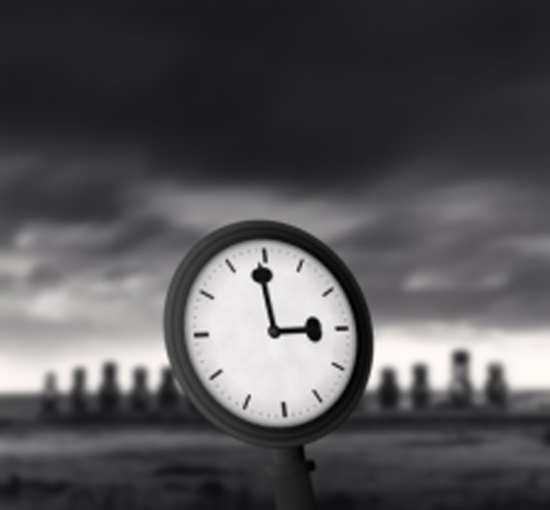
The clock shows 2.59
